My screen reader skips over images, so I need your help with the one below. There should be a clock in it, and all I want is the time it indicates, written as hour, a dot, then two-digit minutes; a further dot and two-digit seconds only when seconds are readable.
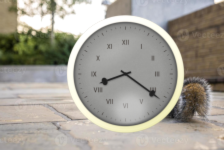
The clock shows 8.21
